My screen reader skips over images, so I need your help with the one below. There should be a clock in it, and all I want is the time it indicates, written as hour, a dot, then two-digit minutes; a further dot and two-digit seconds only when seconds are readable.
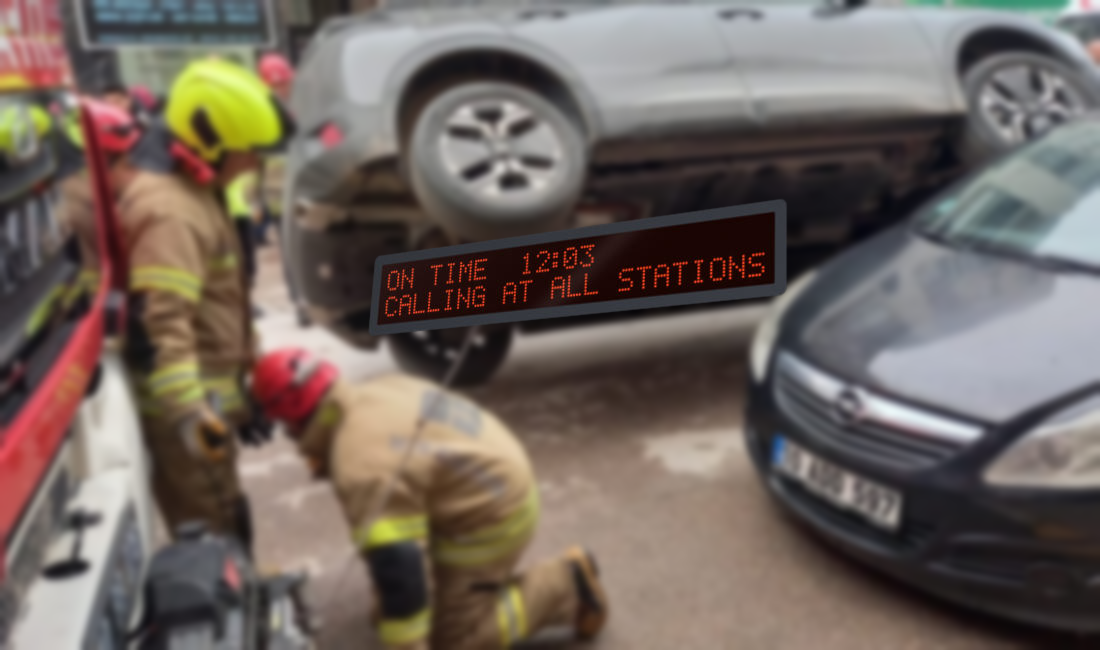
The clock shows 12.03
